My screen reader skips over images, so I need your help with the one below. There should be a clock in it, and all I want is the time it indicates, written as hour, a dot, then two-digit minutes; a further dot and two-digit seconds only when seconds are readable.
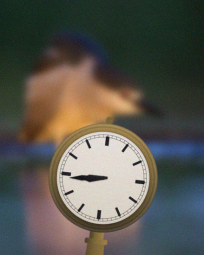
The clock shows 8.44
